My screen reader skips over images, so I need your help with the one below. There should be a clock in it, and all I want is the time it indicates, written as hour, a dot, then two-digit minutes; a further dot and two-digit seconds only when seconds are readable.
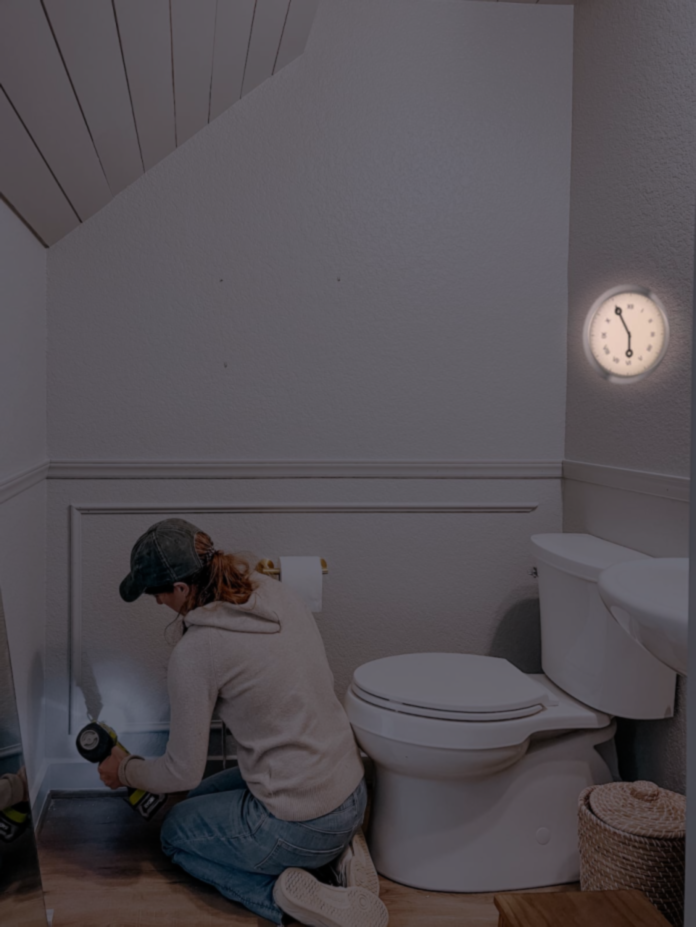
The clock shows 5.55
